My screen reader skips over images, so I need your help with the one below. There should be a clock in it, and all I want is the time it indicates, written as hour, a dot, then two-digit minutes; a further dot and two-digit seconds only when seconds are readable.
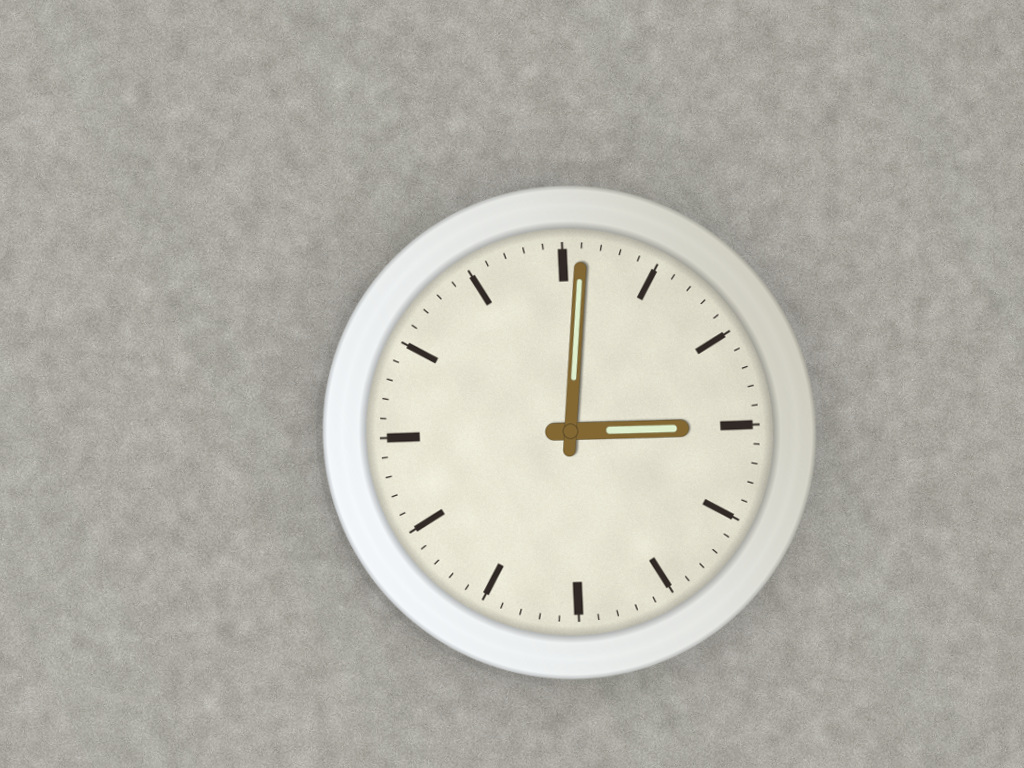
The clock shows 3.01
